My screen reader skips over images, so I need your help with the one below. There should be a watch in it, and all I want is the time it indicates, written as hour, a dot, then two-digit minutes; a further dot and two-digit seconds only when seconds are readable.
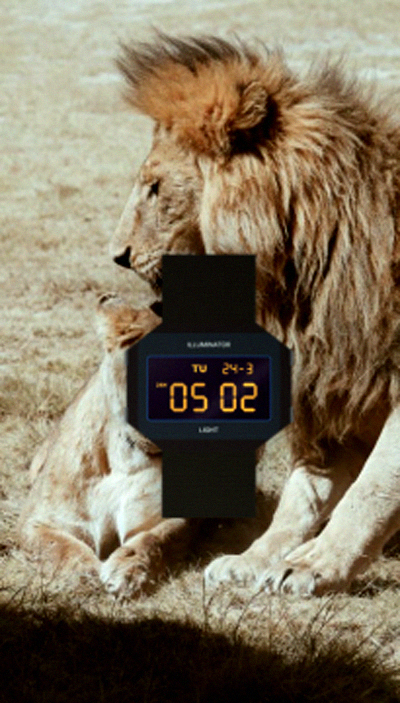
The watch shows 5.02
